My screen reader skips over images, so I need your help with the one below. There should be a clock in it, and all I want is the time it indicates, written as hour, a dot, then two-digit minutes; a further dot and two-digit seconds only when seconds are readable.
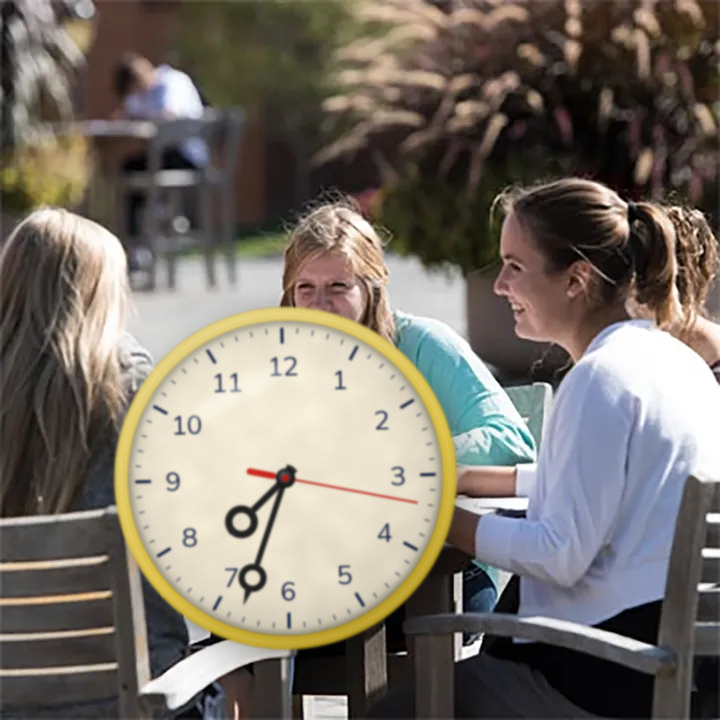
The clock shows 7.33.17
